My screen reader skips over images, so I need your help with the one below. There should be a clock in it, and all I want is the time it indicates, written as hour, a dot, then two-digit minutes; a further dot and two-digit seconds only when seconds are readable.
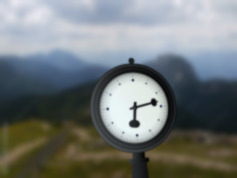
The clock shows 6.13
